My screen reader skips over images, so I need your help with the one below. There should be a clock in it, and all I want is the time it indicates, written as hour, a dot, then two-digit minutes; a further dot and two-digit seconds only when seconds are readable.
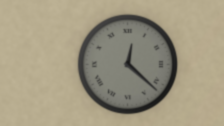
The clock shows 12.22
